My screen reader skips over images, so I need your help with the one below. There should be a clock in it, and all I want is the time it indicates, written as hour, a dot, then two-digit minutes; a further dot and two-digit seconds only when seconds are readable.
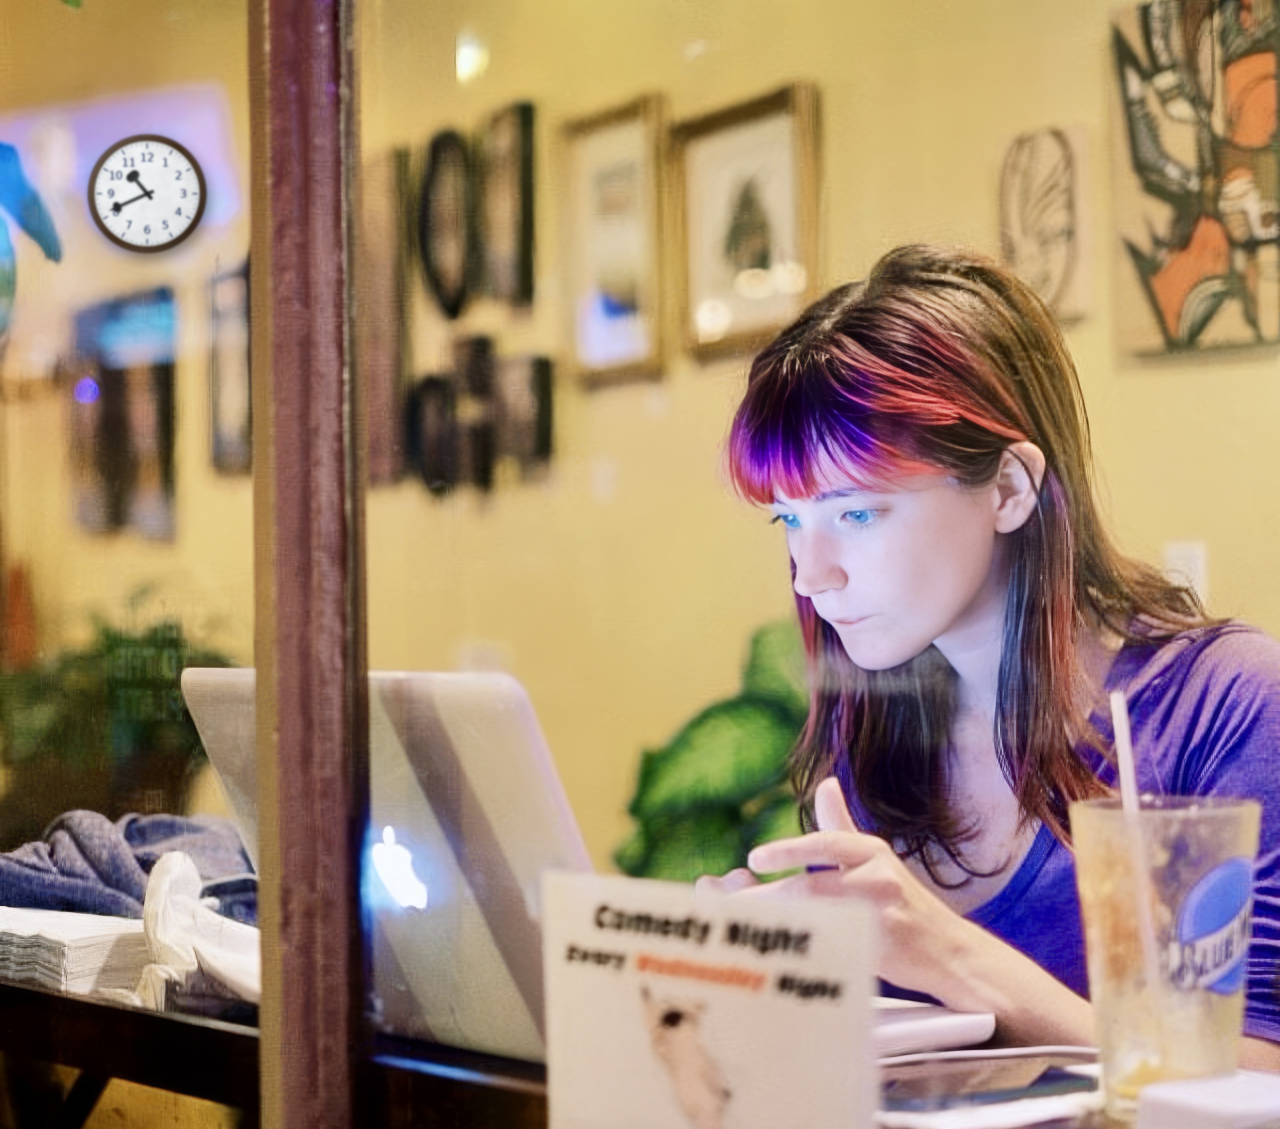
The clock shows 10.41
